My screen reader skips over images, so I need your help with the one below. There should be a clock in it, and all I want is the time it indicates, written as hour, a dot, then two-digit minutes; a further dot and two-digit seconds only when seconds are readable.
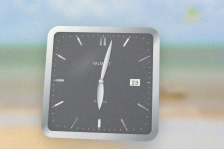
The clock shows 6.02
